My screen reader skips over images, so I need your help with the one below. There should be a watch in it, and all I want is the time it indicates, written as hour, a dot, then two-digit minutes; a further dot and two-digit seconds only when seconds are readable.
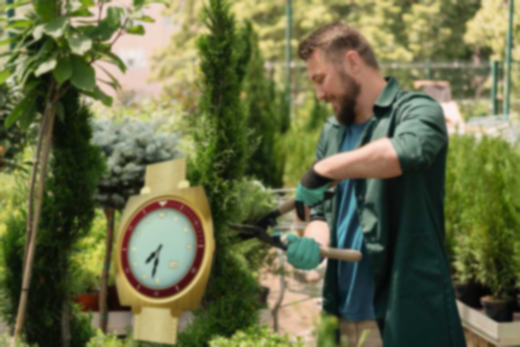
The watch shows 7.32
